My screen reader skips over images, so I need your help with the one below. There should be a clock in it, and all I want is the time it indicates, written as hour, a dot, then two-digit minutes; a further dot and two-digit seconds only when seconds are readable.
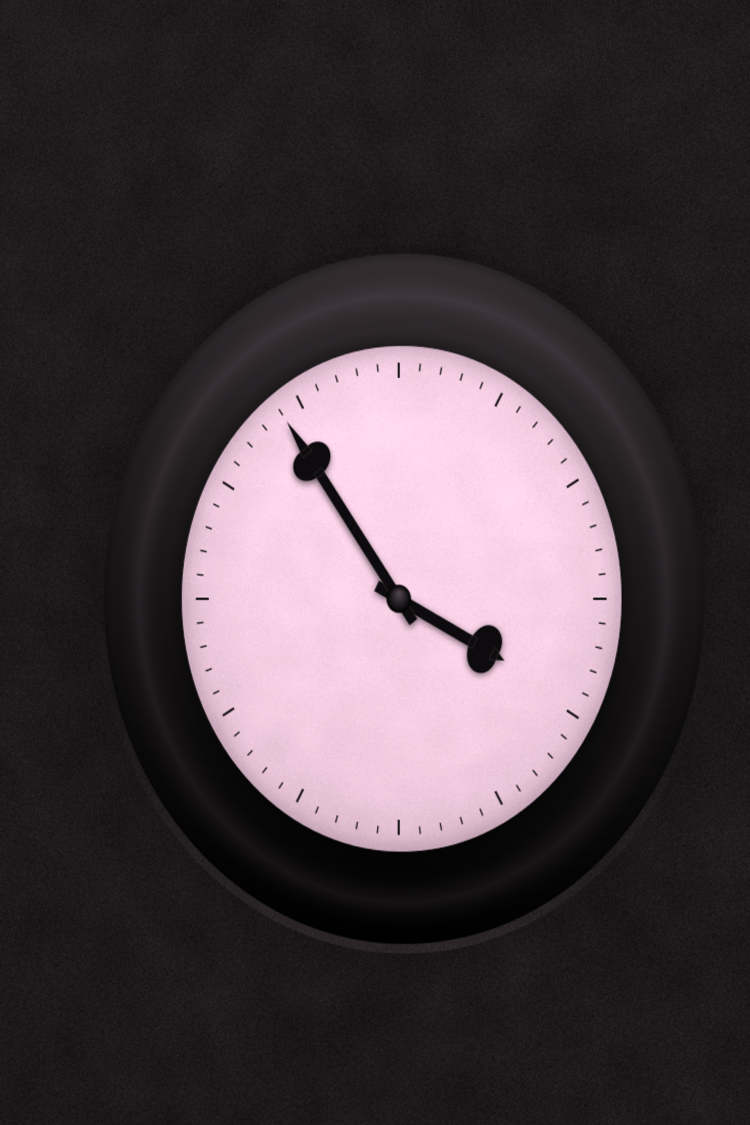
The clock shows 3.54
